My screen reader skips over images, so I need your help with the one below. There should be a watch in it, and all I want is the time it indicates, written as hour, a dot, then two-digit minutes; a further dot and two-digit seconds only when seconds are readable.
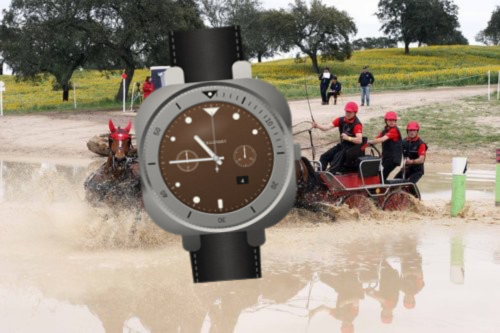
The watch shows 10.45
